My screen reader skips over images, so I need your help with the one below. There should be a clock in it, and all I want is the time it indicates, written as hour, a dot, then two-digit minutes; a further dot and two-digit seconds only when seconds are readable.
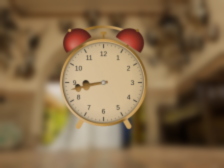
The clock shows 8.43
